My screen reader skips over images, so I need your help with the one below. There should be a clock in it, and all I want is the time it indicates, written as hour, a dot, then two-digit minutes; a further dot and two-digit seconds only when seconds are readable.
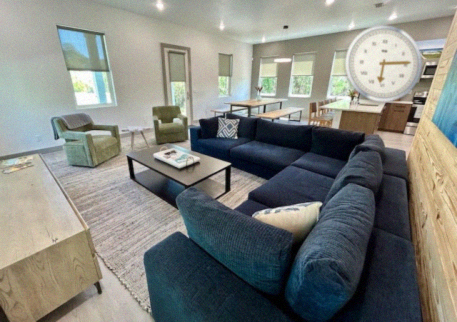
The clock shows 6.14
